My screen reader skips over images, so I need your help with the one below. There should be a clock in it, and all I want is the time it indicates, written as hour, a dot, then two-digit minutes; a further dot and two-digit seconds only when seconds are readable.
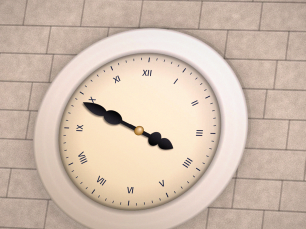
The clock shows 3.49
